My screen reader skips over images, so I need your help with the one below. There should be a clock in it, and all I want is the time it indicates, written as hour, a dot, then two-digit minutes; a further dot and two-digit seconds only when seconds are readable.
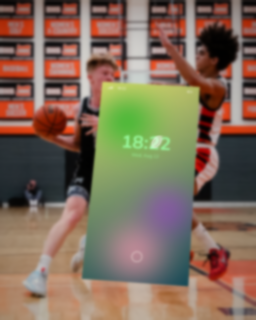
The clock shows 18.22
